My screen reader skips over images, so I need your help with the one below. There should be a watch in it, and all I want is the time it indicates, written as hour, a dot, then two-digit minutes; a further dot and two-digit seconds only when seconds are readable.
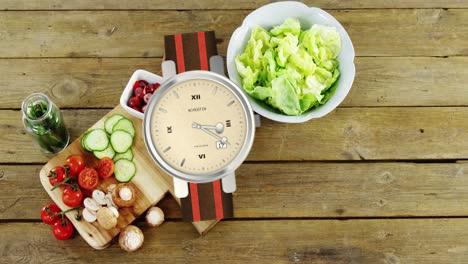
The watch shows 3.21
